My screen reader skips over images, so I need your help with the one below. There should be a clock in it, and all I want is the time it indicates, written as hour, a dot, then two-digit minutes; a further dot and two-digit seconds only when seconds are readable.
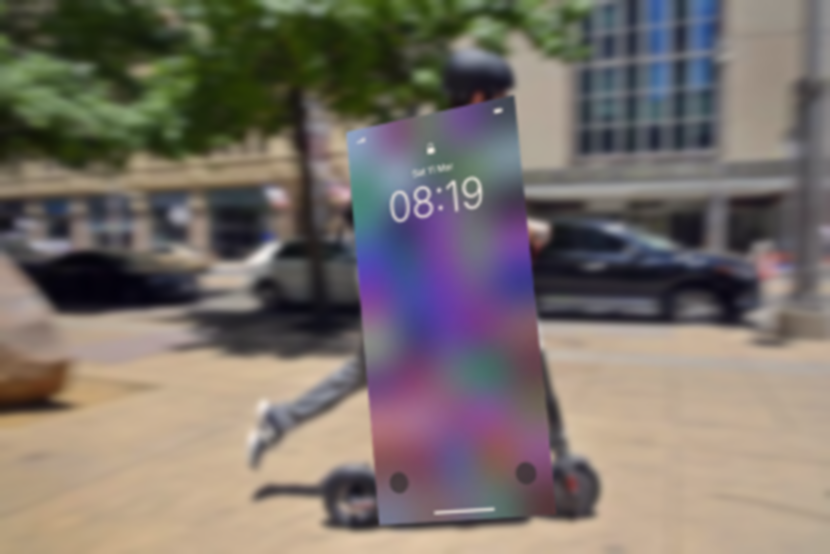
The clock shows 8.19
